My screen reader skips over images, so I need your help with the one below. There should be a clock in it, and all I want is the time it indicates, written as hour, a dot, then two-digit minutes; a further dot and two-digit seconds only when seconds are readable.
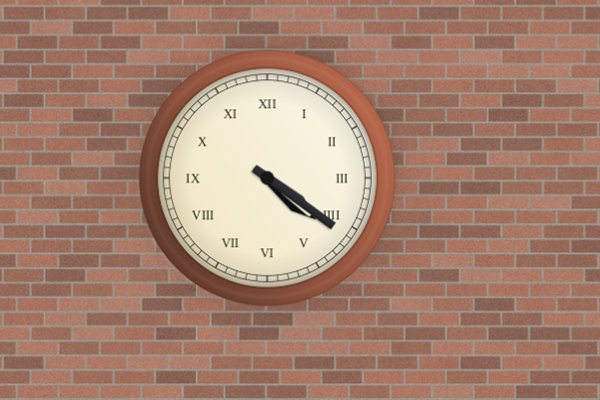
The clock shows 4.21
